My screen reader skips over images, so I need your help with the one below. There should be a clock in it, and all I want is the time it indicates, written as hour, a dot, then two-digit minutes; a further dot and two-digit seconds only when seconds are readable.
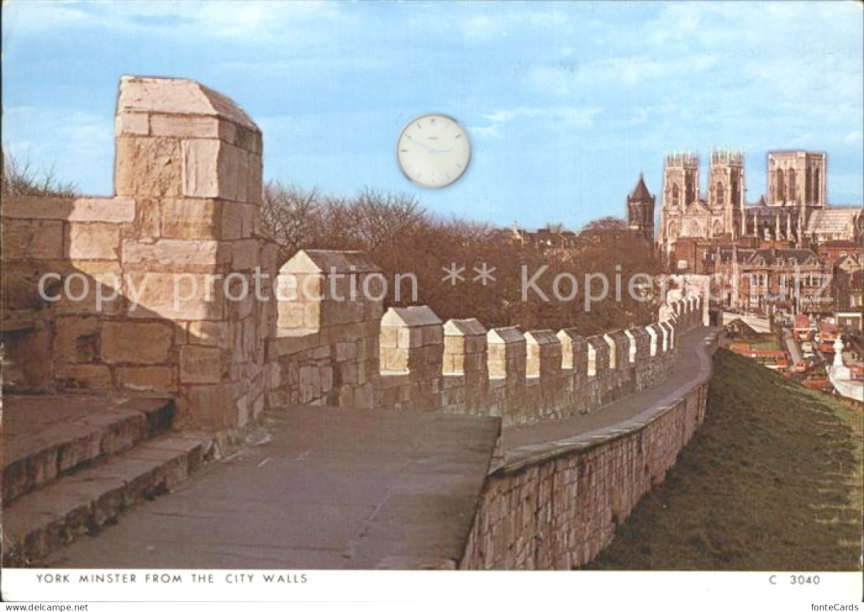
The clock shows 2.49
